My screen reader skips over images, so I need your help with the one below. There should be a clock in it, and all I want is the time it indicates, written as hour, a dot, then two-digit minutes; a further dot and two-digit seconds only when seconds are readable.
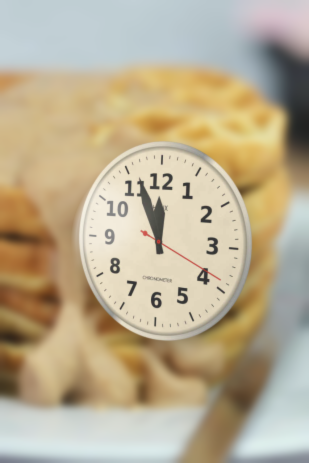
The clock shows 11.56.19
